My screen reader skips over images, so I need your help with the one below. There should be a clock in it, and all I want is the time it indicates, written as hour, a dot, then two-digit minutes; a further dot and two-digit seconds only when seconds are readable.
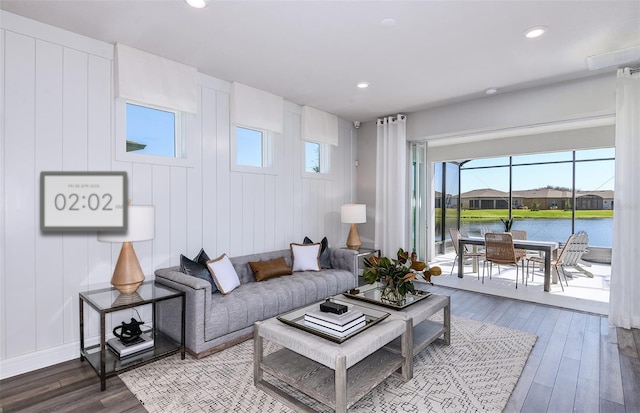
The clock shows 2.02
